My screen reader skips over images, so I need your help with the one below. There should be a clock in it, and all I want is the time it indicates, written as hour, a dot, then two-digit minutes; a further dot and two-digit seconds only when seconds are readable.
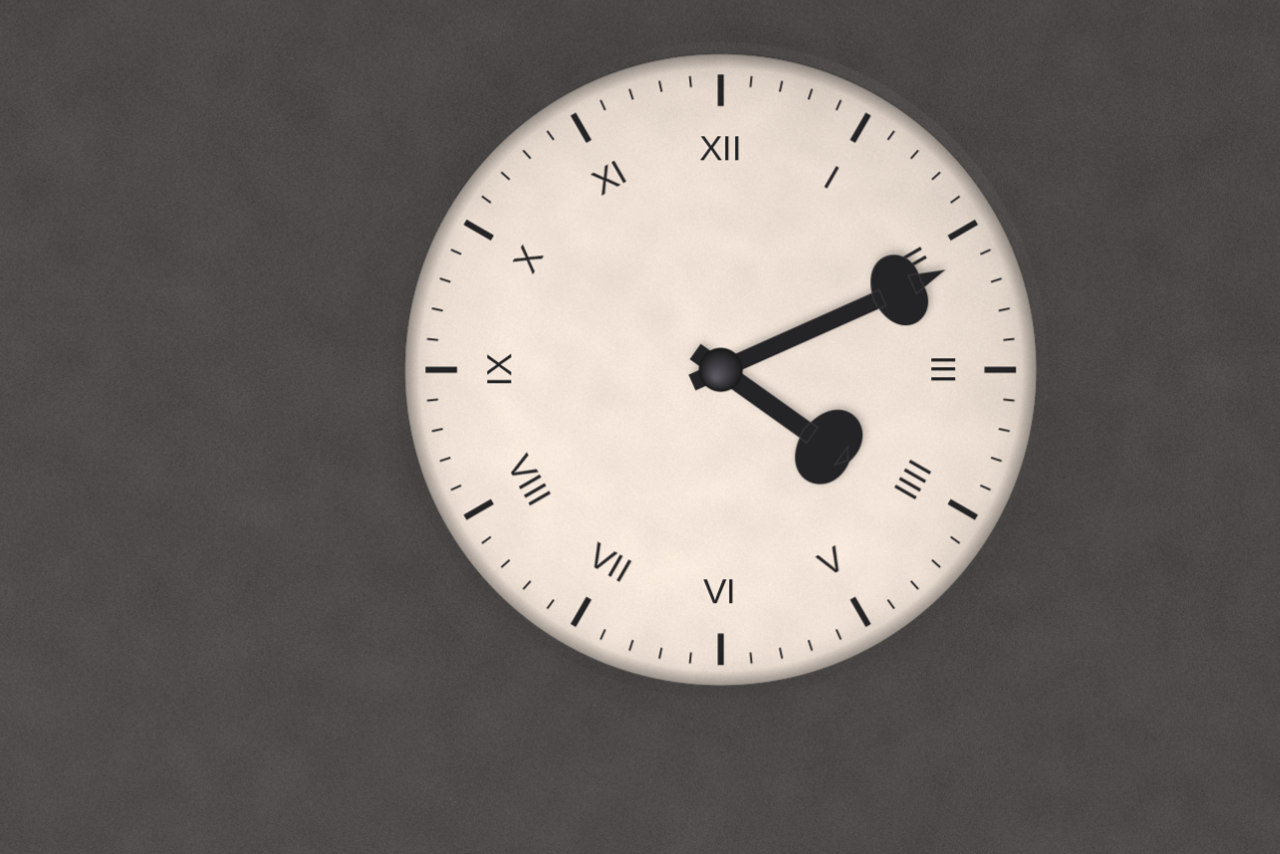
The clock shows 4.11
